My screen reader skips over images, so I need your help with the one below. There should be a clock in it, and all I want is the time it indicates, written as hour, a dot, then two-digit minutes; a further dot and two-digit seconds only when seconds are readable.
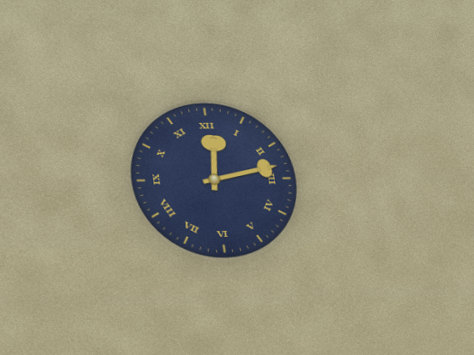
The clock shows 12.13
